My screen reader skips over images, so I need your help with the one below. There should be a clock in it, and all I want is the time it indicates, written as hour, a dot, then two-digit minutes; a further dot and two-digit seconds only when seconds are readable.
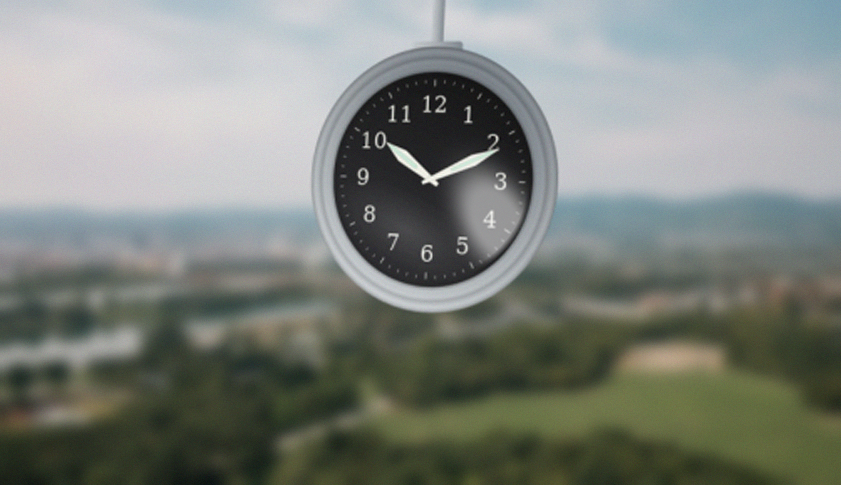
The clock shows 10.11
